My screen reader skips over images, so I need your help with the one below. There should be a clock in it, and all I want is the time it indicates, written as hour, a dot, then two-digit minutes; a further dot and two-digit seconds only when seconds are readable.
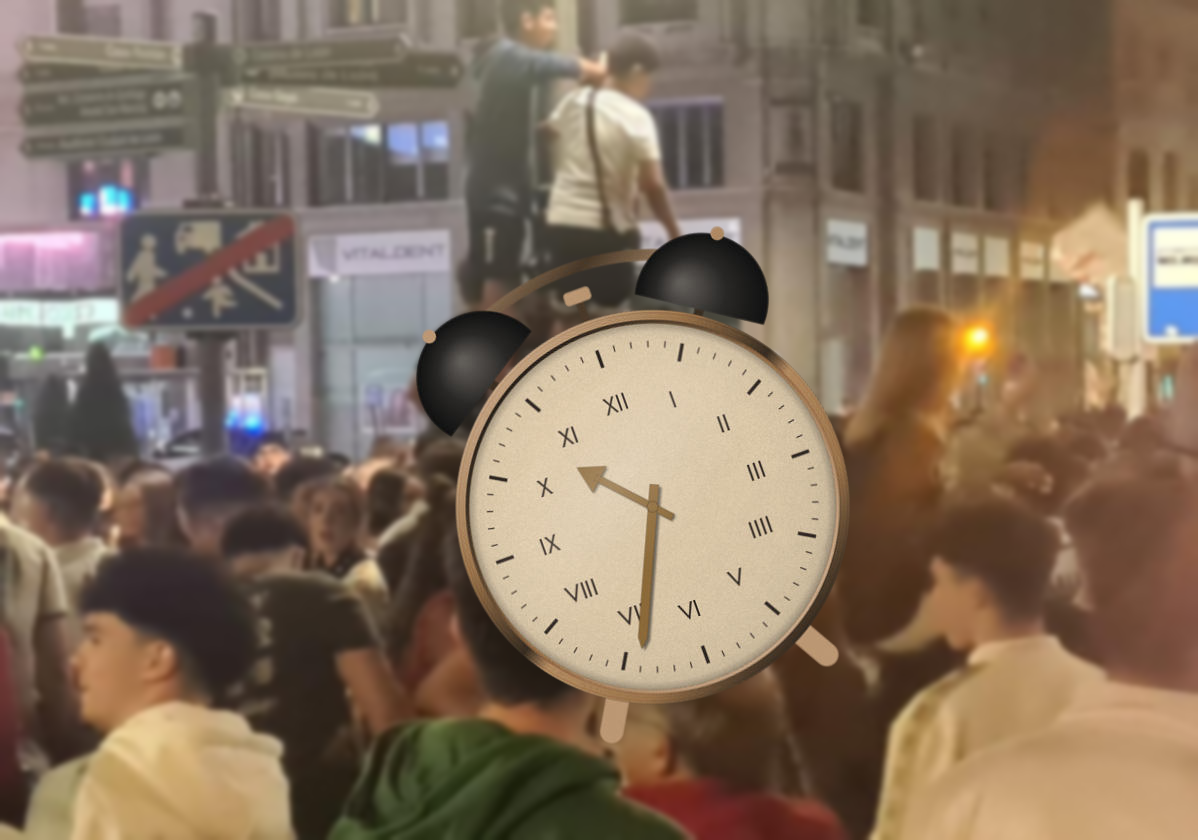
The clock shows 10.34
